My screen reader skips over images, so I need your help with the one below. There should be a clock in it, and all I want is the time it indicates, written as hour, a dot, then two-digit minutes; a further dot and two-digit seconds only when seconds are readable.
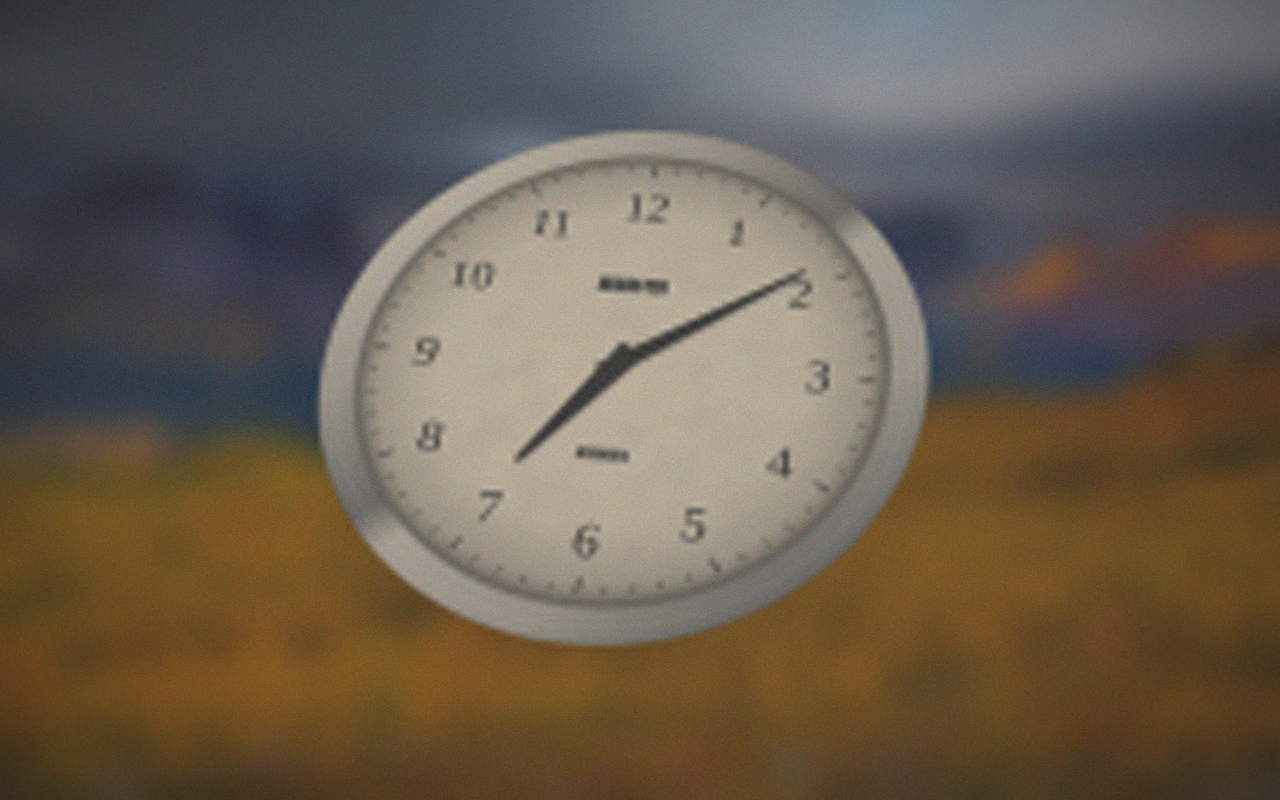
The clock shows 7.09
